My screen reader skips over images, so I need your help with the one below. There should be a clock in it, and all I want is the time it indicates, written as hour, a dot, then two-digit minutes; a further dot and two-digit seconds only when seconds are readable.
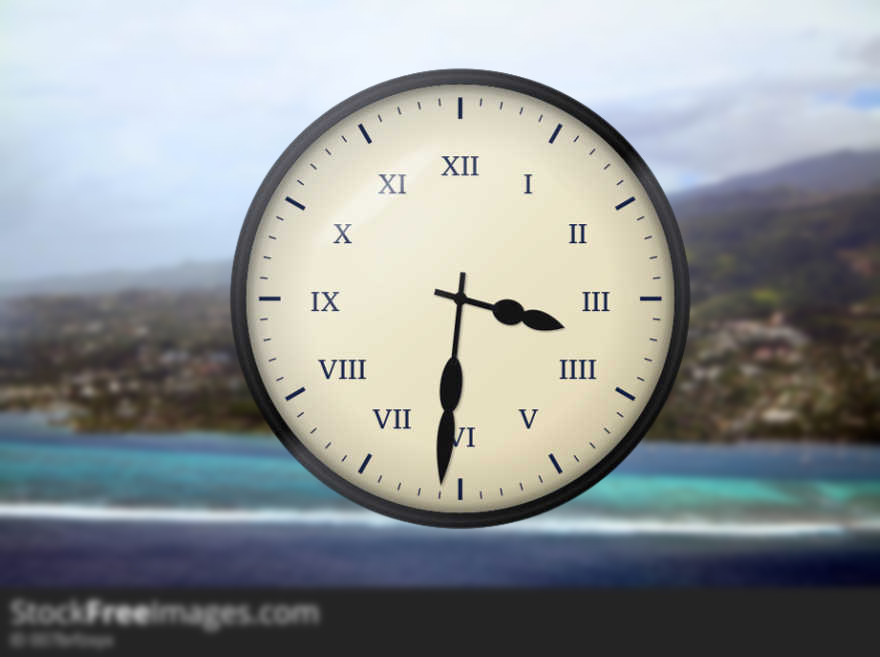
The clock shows 3.31
